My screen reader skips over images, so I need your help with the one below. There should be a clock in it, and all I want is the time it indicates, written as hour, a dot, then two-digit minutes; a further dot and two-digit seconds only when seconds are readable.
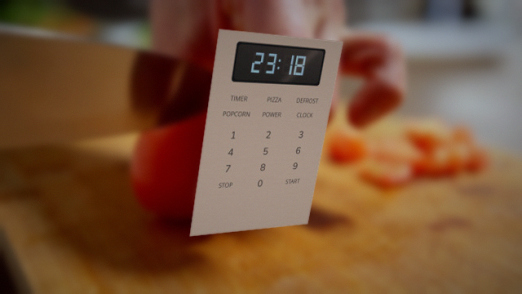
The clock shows 23.18
